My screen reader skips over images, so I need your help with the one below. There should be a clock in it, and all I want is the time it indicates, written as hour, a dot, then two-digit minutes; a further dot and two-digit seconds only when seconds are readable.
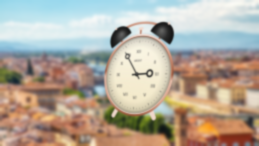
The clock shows 2.54
